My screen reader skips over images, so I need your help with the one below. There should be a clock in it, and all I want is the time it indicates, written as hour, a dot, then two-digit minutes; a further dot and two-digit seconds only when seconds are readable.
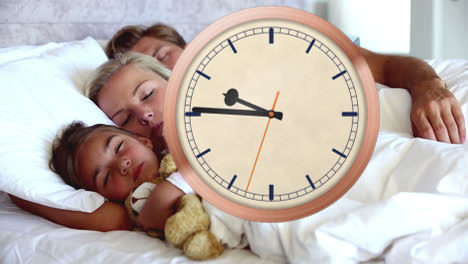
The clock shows 9.45.33
